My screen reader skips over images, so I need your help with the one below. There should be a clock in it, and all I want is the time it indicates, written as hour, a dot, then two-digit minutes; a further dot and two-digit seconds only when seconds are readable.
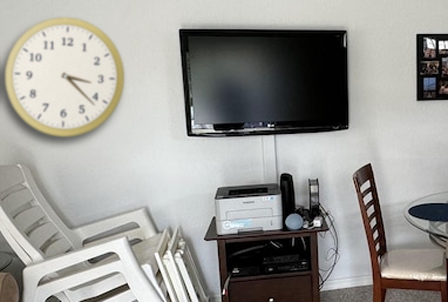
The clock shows 3.22
